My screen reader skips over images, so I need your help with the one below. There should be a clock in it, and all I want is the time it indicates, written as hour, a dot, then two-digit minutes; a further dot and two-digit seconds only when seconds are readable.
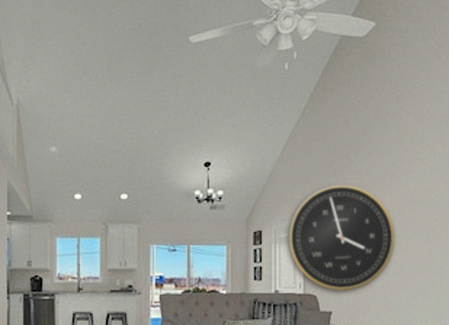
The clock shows 3.58
